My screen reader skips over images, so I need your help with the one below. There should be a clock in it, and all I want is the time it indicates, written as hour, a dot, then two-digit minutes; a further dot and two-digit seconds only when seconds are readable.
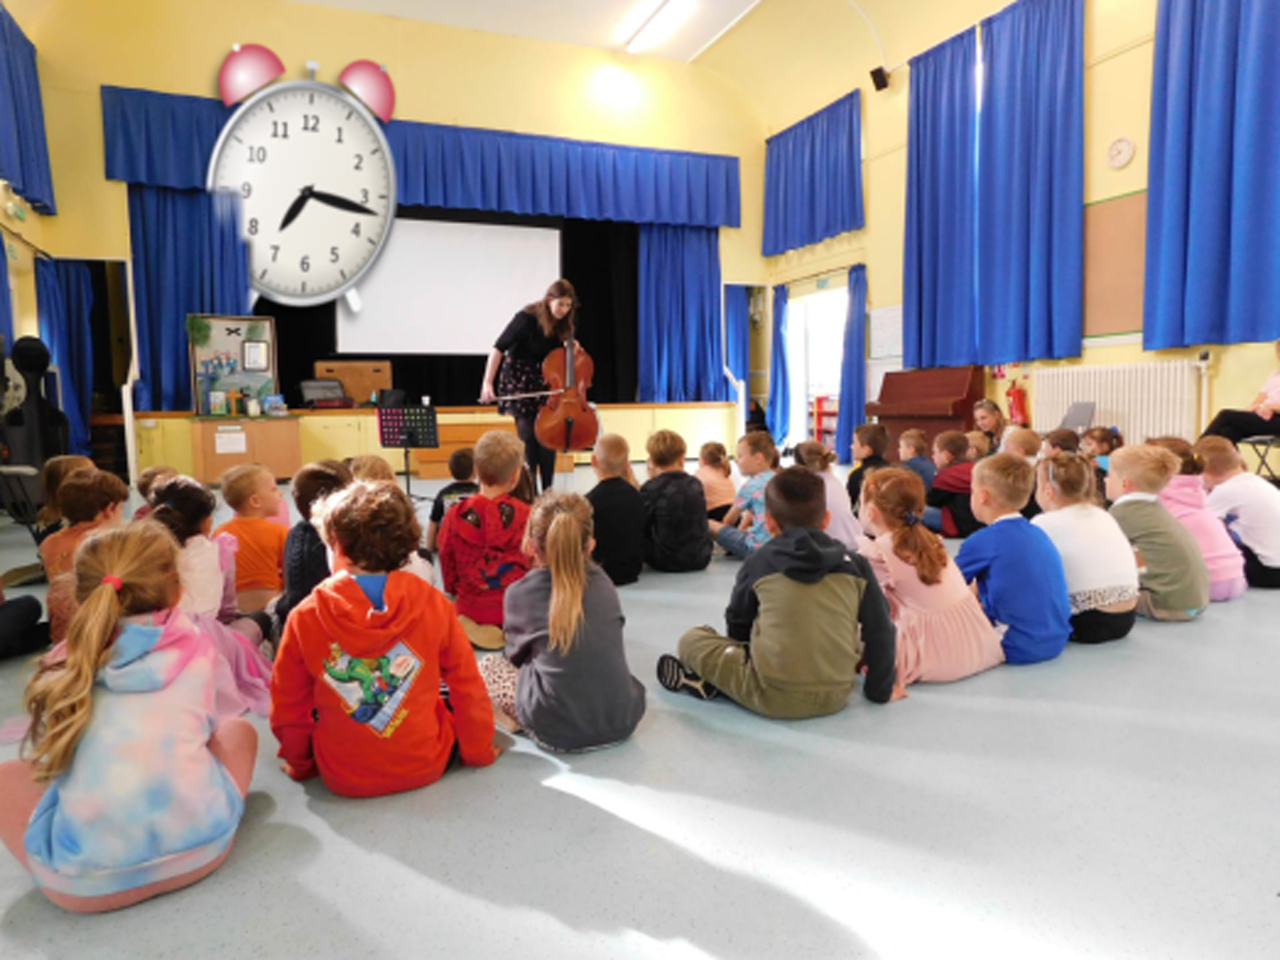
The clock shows 7.17
